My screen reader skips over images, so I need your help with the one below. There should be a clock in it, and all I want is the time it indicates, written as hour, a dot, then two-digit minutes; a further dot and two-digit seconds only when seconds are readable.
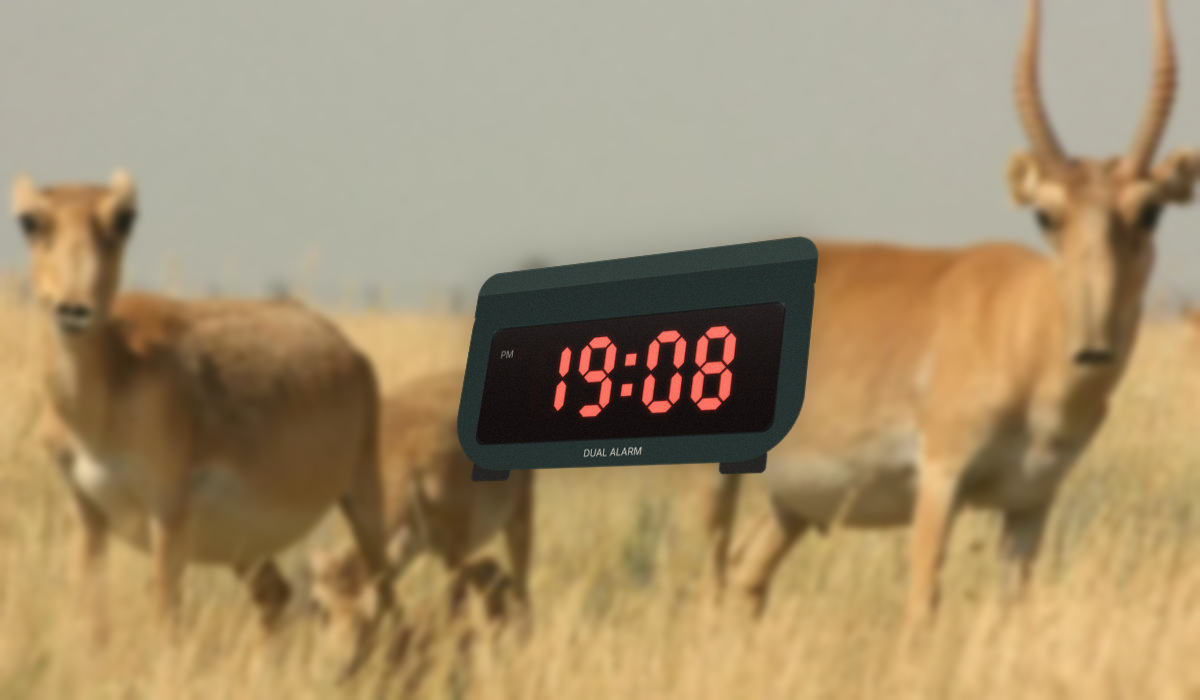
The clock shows 19.08
